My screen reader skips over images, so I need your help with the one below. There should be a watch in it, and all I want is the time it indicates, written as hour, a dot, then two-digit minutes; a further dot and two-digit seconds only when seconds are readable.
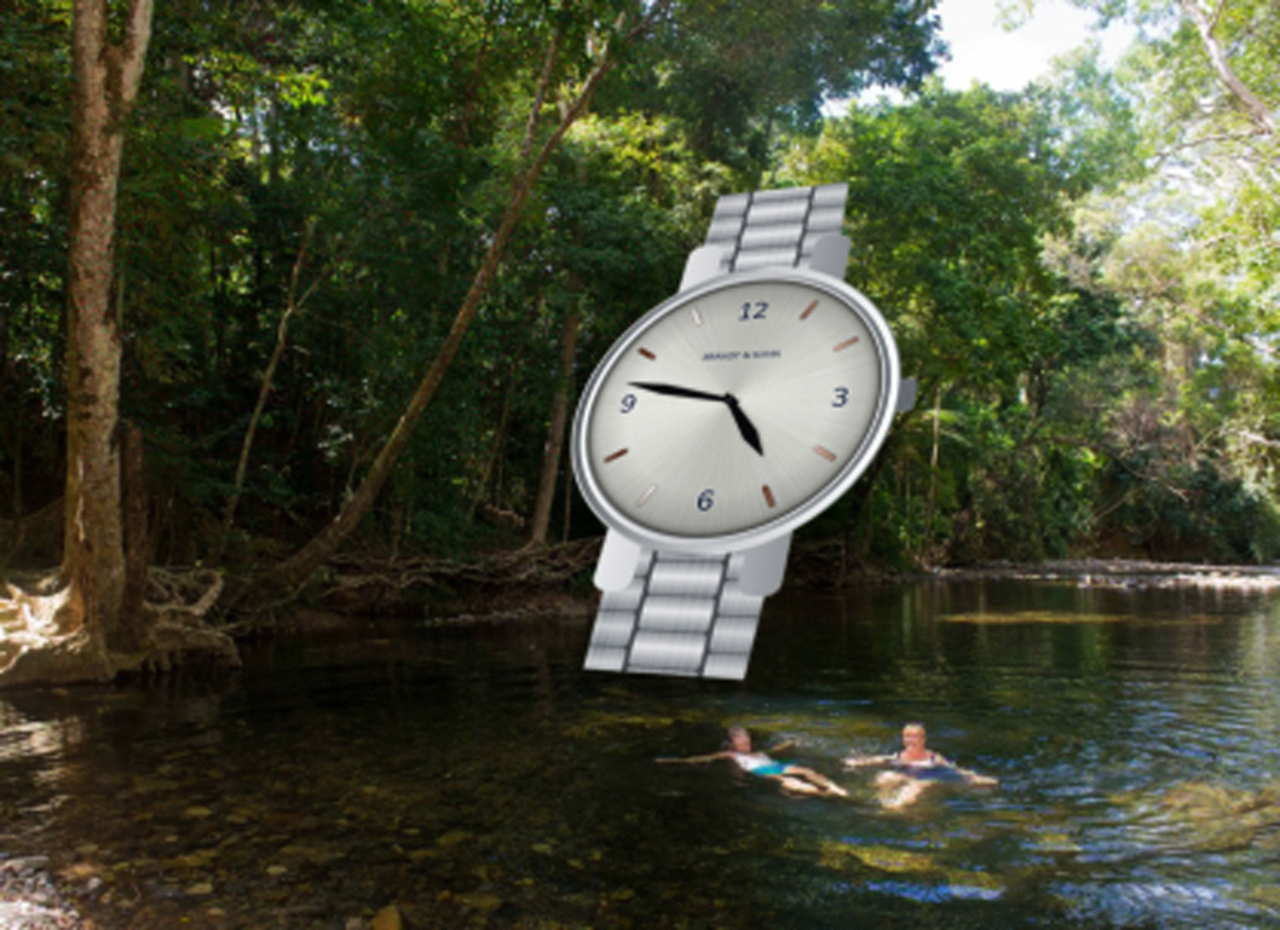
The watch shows 4.47
